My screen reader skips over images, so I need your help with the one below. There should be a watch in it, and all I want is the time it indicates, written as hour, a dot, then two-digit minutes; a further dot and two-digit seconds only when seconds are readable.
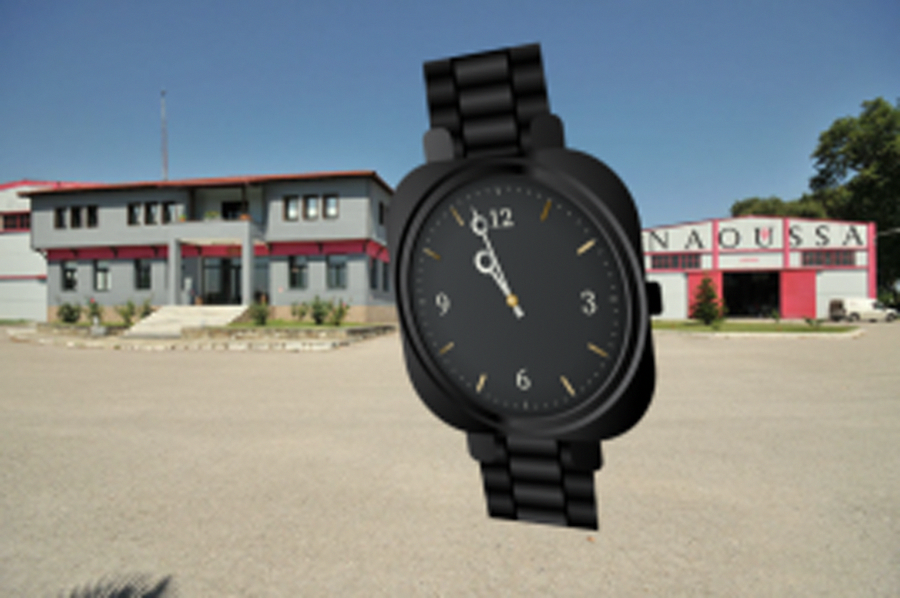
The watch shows 10.57
